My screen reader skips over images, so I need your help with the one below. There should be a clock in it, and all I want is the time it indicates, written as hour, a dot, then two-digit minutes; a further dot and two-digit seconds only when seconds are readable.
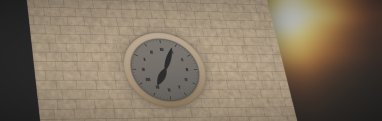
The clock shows 7.04
